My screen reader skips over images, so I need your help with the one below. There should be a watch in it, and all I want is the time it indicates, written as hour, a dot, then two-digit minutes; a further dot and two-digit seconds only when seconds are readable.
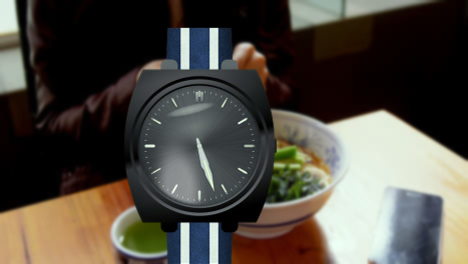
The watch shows 5.27
